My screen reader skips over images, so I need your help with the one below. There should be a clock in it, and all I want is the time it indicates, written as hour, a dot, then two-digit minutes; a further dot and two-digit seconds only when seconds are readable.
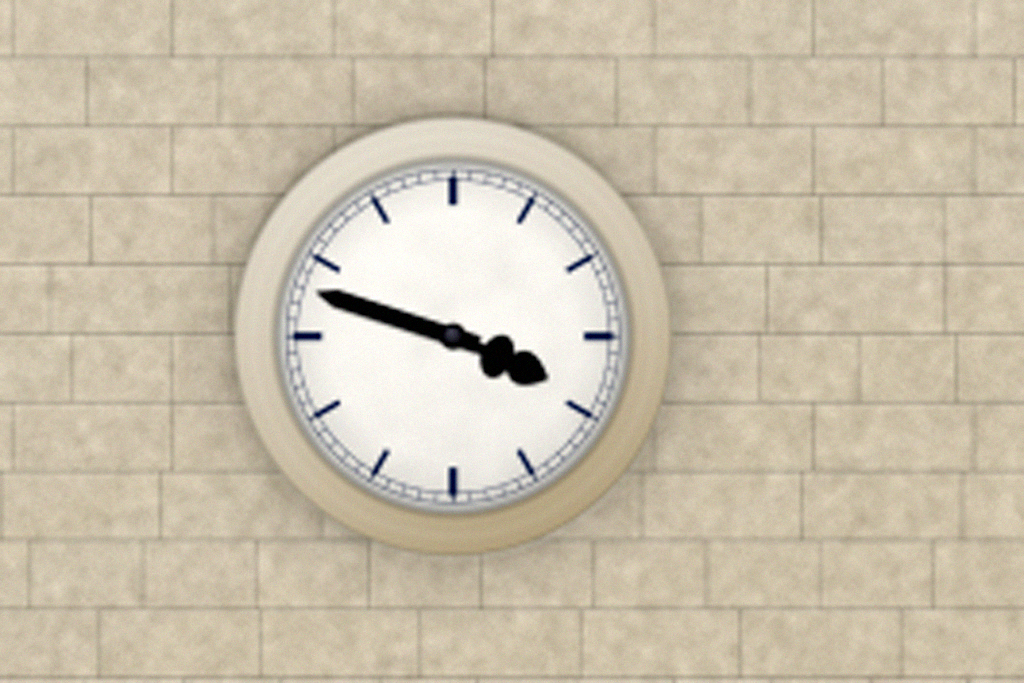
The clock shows 3.48
